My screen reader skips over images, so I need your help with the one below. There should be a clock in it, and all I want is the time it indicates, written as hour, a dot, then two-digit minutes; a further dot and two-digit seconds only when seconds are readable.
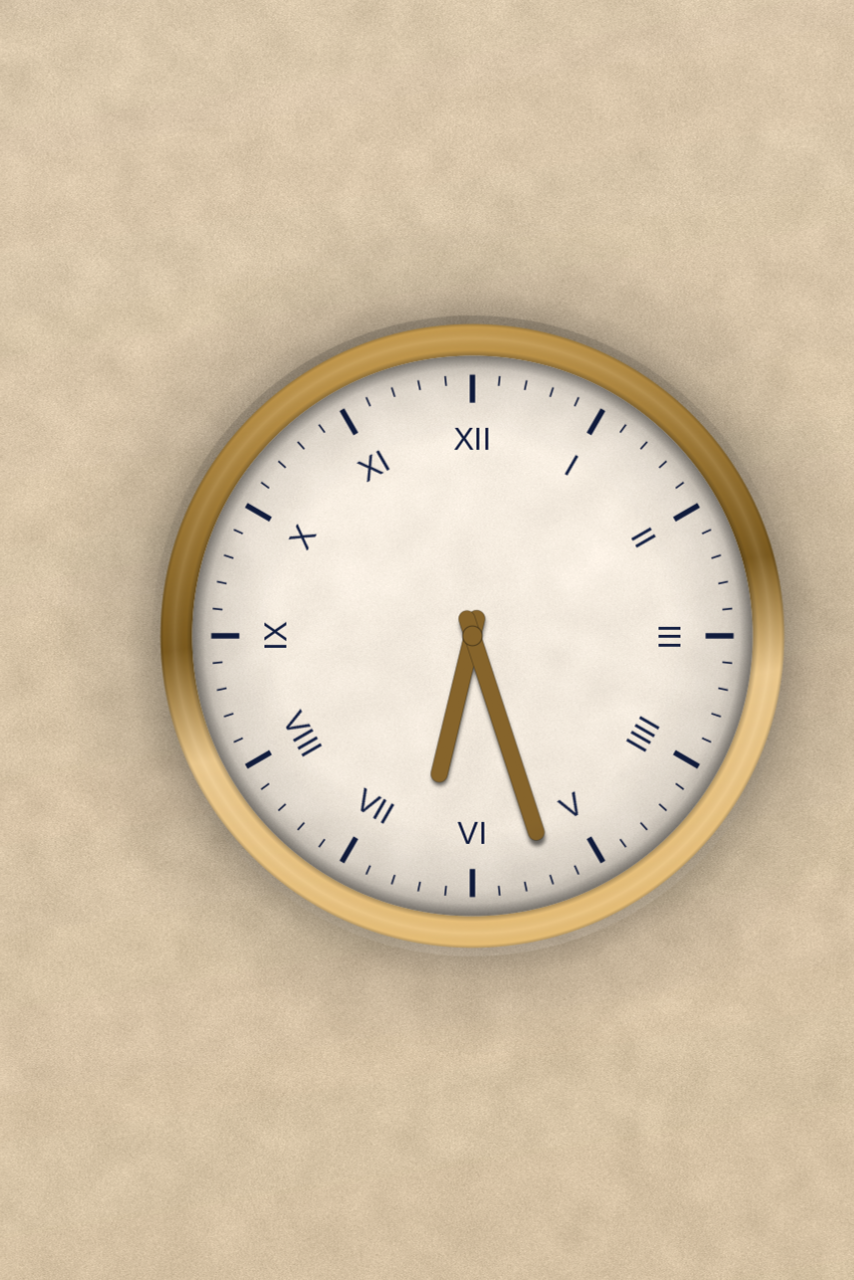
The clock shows 6.27
